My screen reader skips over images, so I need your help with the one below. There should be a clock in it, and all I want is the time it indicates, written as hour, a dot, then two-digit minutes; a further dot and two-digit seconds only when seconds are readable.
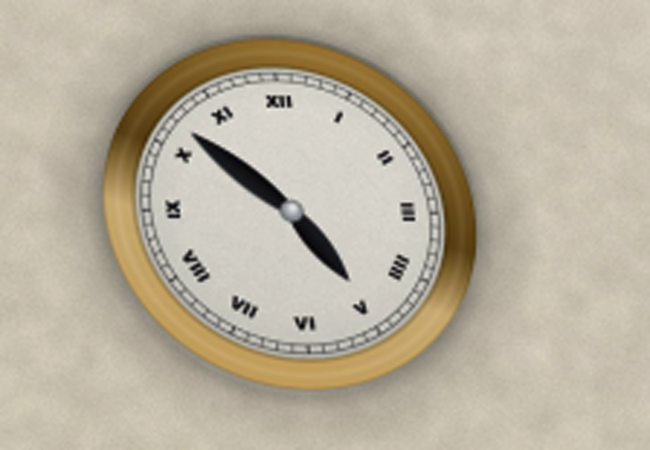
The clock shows 4.52
